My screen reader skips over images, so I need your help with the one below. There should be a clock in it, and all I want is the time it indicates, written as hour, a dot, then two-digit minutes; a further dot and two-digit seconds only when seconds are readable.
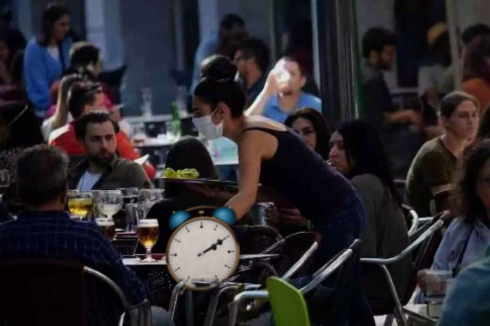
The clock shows 2.10
